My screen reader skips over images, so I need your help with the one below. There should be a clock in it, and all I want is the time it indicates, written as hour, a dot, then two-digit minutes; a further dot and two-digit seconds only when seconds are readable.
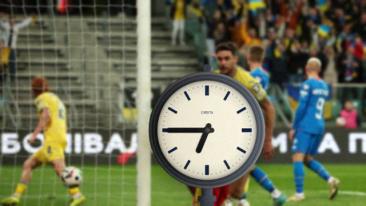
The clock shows 6.45
